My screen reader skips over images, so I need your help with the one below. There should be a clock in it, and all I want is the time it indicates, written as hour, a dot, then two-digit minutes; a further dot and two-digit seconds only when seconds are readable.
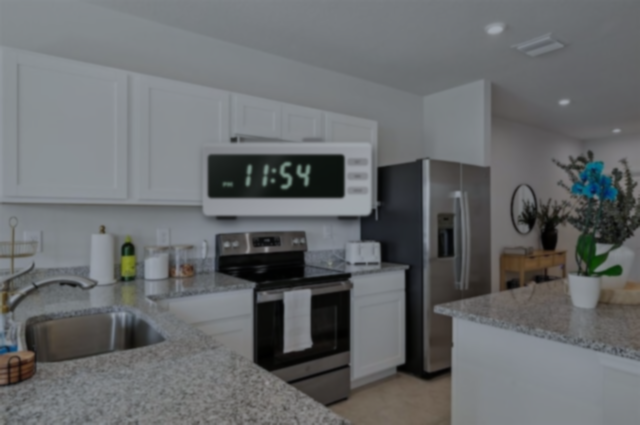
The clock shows 11.54
